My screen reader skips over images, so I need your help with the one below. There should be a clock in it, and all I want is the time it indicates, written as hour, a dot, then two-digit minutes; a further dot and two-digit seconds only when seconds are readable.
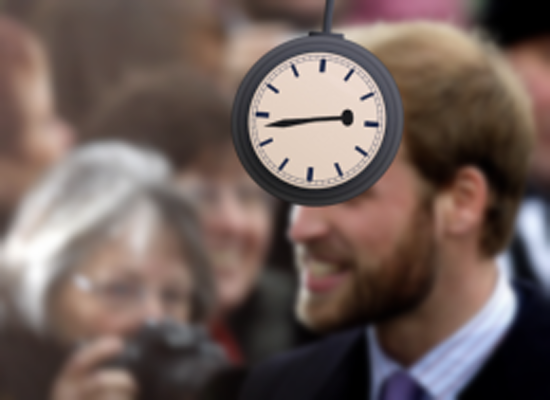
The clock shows 2.43
